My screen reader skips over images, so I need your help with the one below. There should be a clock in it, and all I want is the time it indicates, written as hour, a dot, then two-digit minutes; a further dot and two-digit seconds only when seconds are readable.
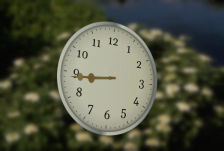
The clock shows 8.44
